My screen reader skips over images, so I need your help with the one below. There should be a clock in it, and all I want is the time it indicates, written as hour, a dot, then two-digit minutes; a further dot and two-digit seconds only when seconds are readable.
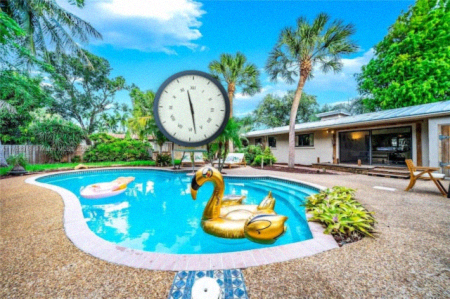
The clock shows 11.28
